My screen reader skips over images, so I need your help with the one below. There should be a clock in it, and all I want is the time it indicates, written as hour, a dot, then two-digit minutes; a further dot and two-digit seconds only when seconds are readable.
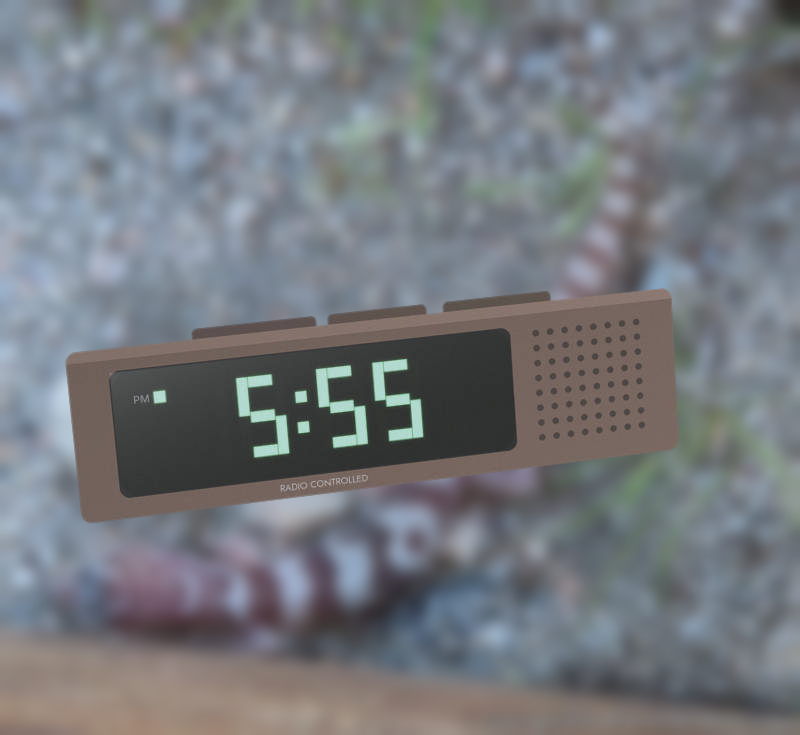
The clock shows 5.55
